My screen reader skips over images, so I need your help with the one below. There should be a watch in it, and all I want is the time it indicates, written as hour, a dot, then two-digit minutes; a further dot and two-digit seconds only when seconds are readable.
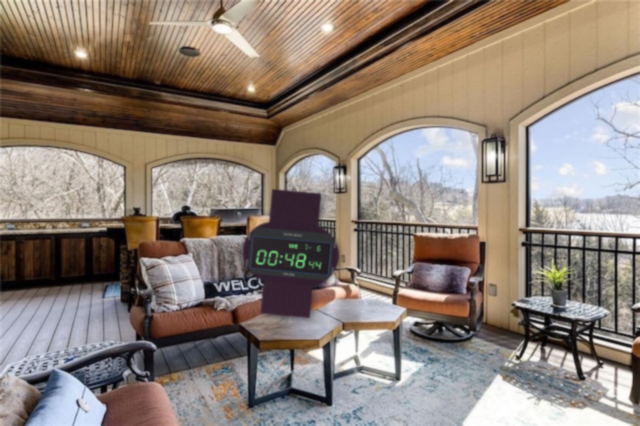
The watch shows 0.48
